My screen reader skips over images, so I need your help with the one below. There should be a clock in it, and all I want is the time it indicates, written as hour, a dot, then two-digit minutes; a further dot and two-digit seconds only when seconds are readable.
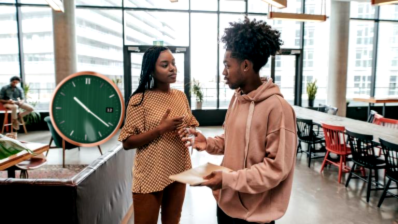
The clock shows 10.21
